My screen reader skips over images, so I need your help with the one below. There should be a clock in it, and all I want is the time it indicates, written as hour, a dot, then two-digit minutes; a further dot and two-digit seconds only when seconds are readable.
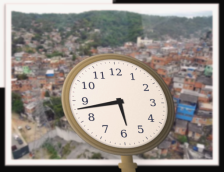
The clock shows 5.43
